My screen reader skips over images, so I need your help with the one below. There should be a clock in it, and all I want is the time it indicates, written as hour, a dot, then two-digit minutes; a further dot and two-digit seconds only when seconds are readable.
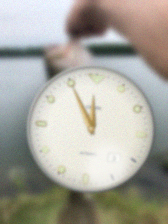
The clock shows 11.55
